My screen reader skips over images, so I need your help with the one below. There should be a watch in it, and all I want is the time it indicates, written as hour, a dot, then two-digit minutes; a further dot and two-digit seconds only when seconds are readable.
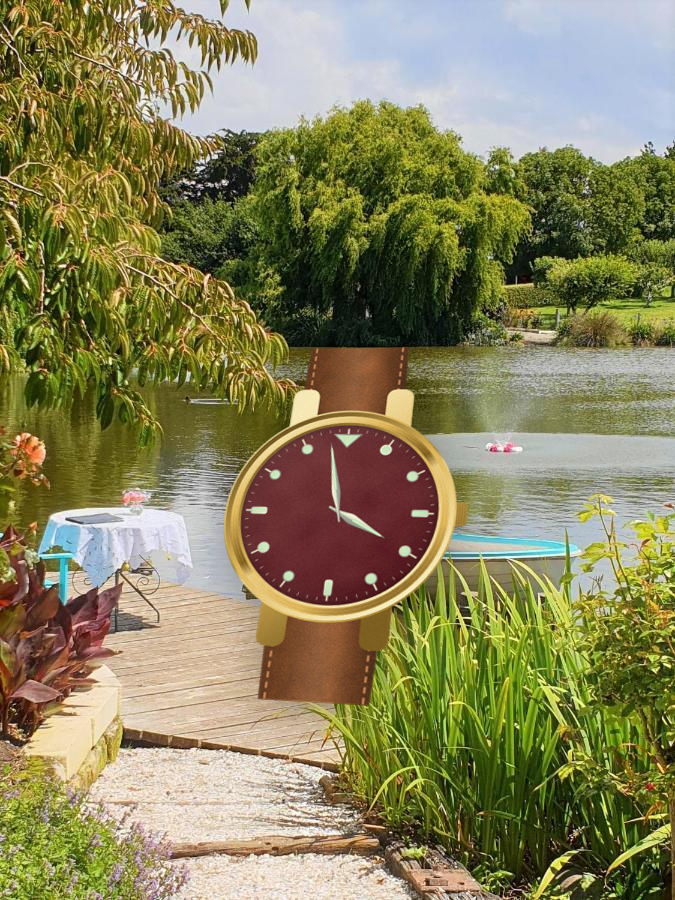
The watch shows 3.58
